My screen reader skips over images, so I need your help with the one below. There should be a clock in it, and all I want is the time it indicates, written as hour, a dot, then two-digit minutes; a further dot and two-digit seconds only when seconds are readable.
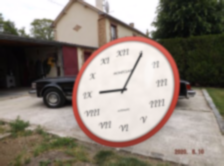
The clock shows 9.05
